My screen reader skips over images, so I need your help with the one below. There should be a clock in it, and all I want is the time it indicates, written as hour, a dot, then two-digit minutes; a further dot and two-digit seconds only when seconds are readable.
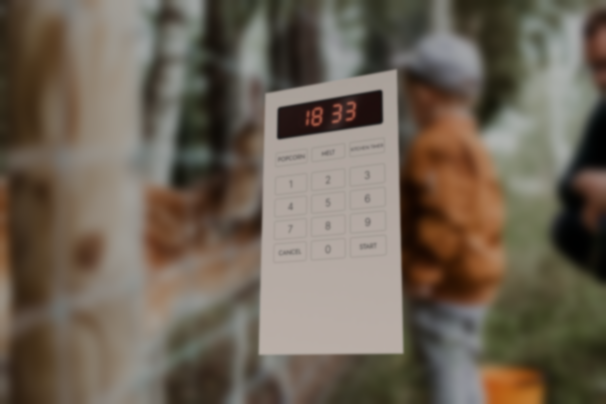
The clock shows 18.33
